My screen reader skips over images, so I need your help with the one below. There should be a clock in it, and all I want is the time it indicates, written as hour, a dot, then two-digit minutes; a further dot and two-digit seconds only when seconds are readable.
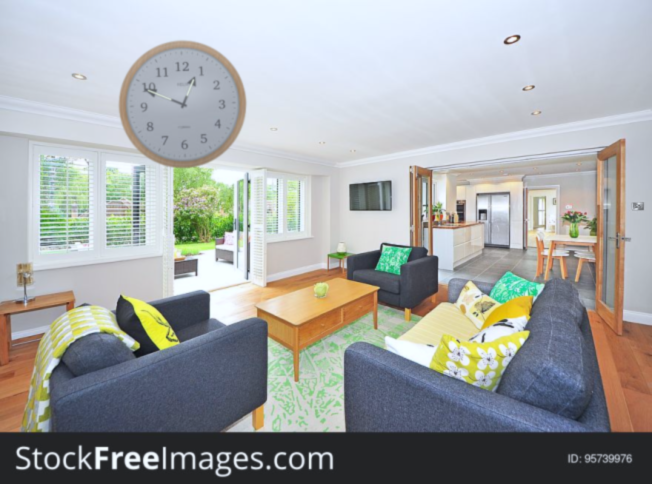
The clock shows 12.49
